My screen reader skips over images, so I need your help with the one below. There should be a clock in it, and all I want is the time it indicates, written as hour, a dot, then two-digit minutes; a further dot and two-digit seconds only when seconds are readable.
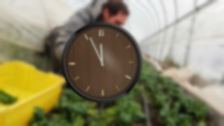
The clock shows 11.56
